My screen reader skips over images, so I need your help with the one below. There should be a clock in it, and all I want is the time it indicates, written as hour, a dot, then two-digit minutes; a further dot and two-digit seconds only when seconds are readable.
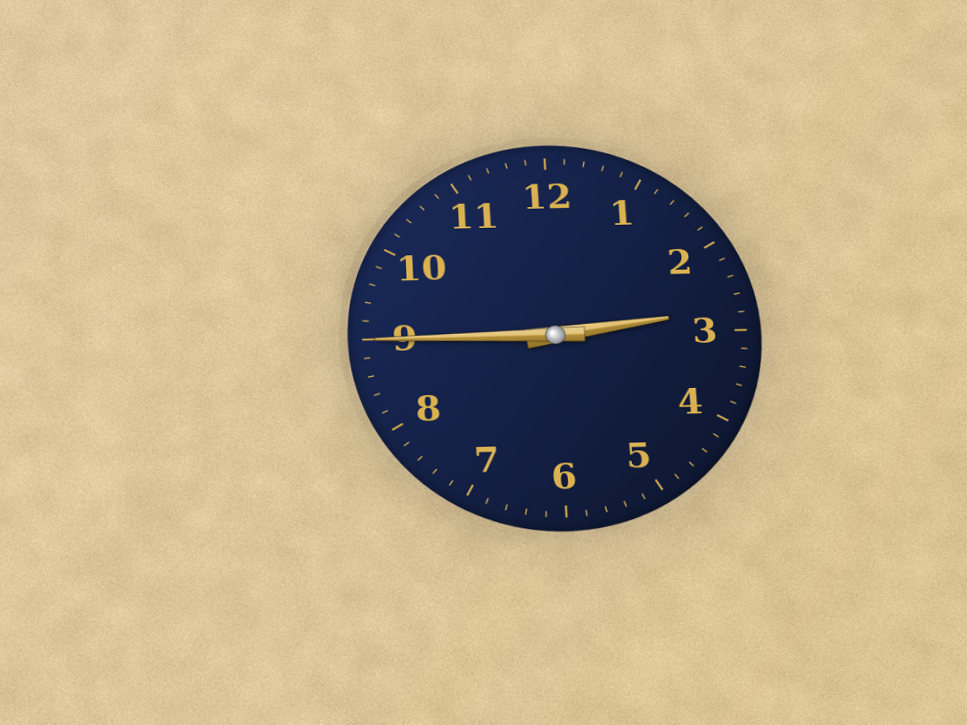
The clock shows 2.45
